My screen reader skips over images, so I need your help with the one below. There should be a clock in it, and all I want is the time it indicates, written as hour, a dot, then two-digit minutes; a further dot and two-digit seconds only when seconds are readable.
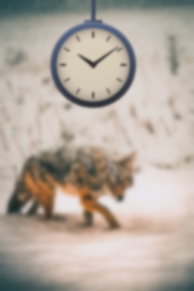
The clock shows 10.09
